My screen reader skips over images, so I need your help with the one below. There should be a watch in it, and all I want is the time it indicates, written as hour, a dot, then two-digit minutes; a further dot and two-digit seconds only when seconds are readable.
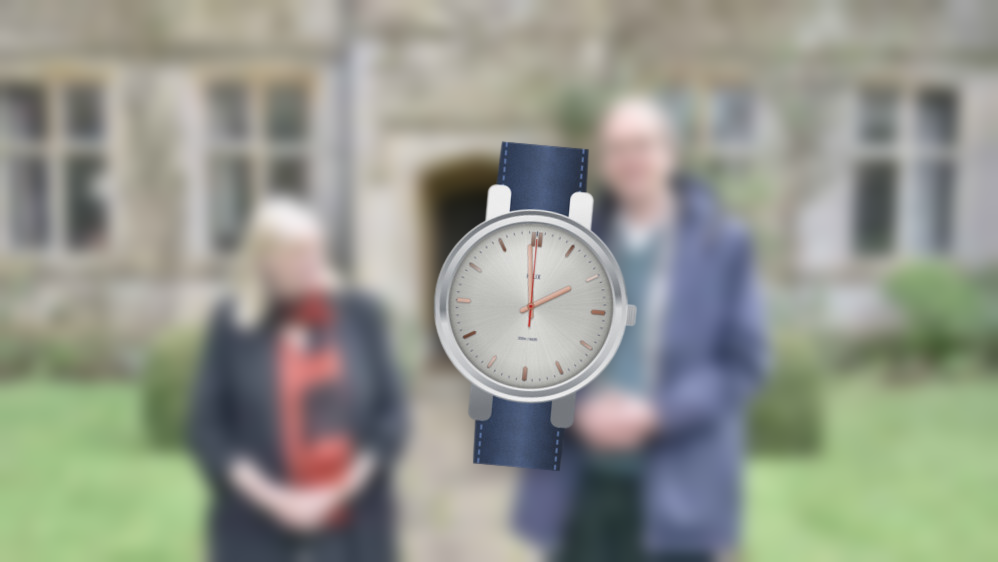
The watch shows 1.59.00
